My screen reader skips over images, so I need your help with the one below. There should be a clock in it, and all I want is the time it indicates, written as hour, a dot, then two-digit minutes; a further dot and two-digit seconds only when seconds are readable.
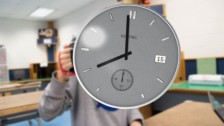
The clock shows 7.59
